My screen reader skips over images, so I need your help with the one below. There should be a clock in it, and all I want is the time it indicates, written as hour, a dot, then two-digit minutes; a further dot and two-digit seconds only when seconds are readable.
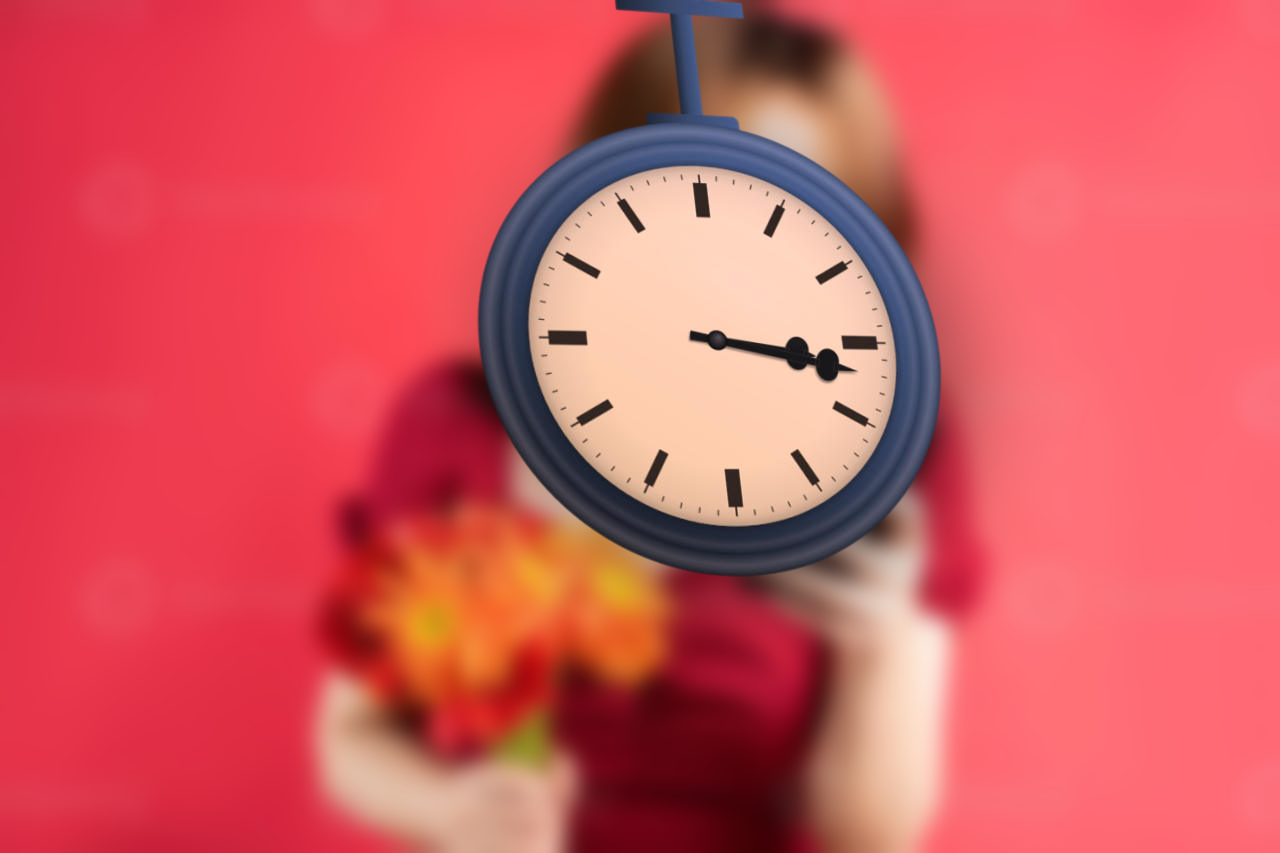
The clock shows 3.17
